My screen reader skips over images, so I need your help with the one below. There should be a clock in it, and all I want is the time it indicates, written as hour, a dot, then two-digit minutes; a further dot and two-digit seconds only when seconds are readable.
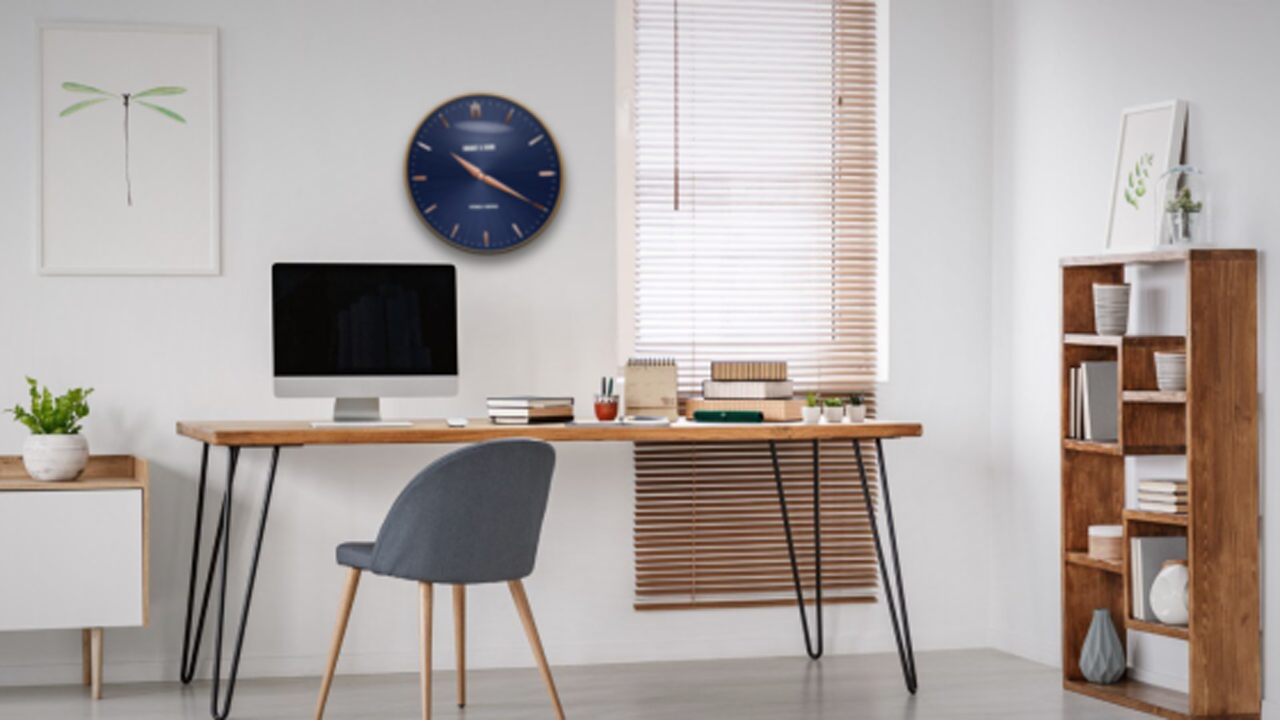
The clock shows 10.20
